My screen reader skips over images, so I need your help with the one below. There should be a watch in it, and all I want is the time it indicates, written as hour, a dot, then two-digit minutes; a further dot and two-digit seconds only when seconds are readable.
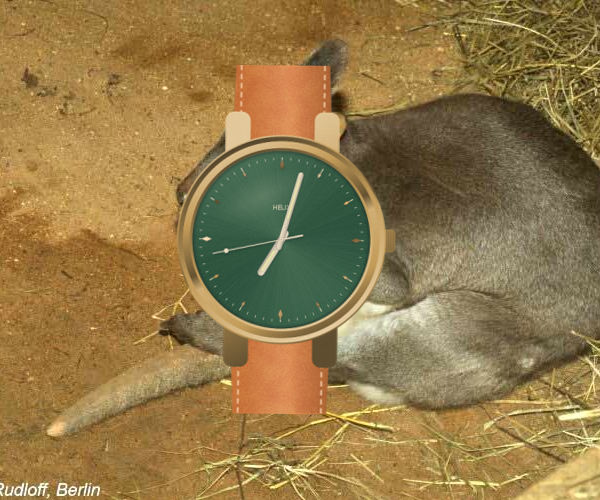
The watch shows 7.02.43
